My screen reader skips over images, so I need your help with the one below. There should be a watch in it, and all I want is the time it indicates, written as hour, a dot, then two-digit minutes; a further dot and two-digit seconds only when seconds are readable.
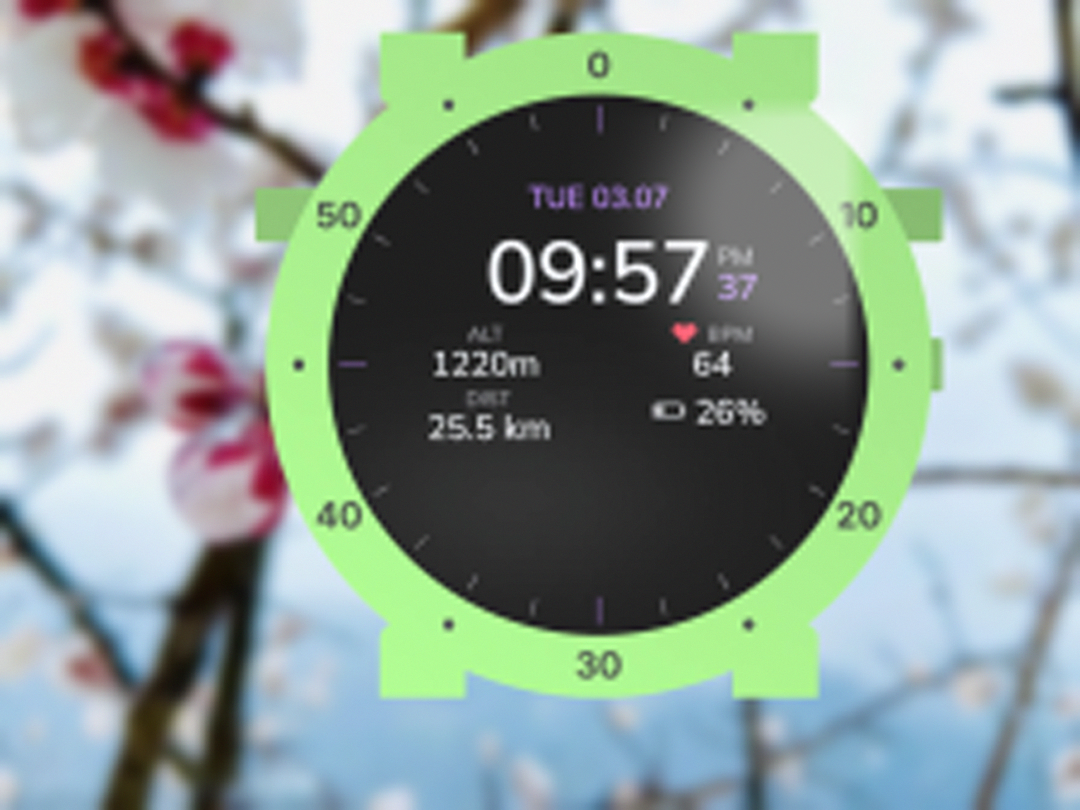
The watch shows 9.57.37
